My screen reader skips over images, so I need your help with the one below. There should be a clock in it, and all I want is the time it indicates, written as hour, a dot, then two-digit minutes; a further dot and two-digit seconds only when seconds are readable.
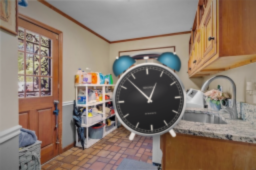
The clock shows 12.53
